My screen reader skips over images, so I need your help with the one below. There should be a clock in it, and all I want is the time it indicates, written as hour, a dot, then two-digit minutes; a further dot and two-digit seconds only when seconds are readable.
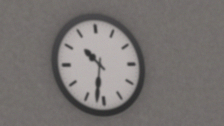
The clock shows 10.32
